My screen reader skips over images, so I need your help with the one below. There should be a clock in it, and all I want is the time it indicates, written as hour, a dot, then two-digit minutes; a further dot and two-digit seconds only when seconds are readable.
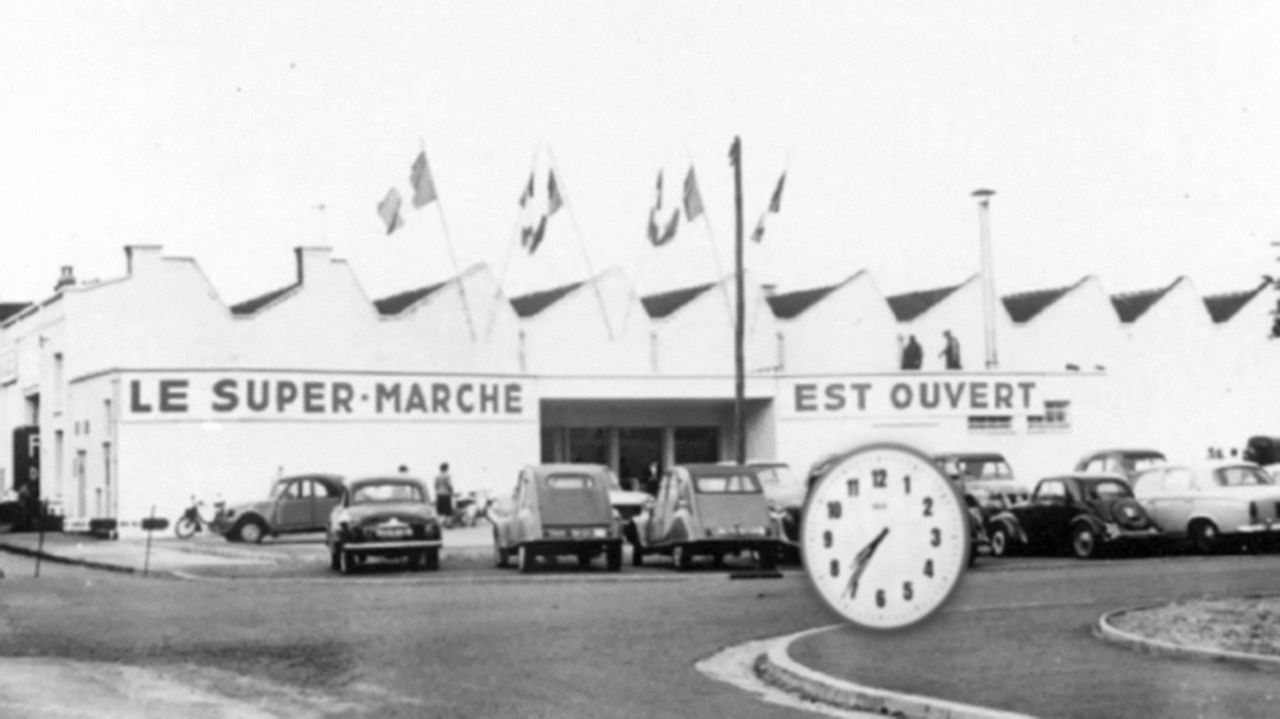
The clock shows 7.36
